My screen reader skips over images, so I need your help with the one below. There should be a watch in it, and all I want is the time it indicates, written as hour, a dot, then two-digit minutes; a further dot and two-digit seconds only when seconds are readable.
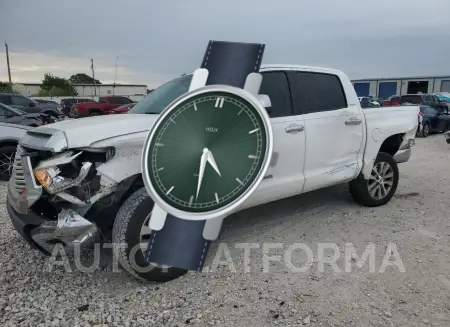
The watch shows 4.29
